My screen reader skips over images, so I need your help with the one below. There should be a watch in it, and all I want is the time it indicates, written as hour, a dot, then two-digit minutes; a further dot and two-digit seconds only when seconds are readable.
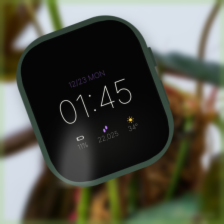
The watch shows 1.45
